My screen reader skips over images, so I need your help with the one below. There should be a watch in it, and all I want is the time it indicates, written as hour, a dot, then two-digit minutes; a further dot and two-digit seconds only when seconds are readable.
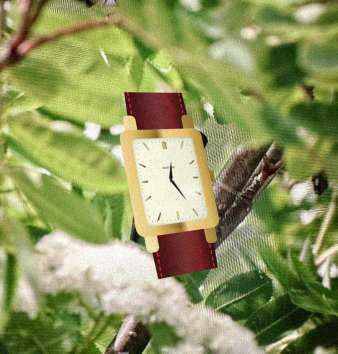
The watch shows 12.25
